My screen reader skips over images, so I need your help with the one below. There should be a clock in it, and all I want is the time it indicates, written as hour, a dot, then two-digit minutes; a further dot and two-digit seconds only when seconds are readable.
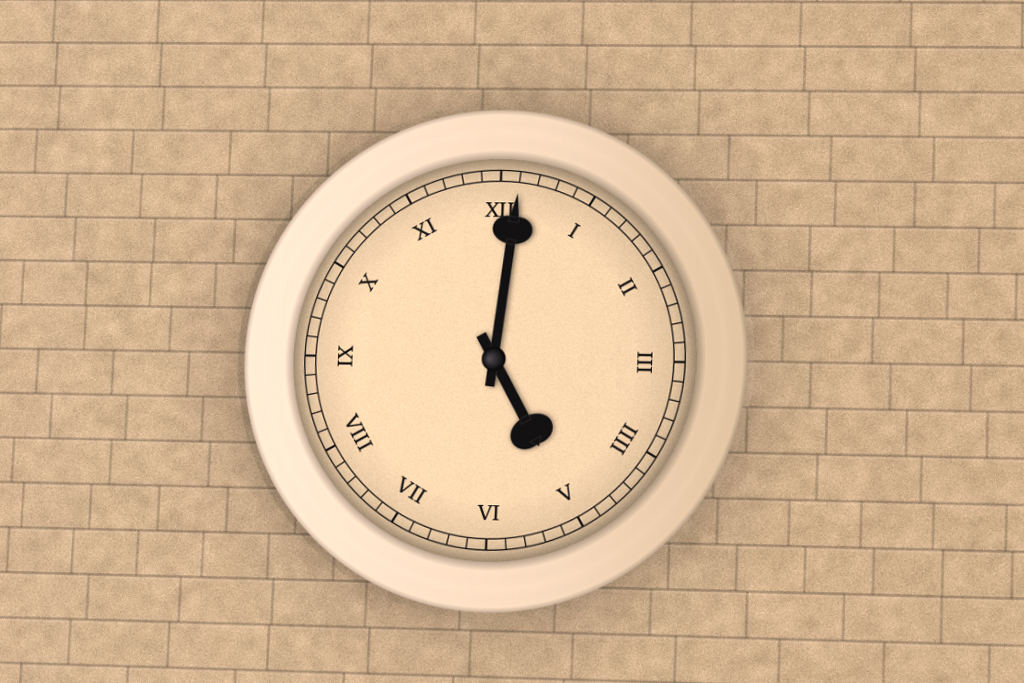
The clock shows 5.01
